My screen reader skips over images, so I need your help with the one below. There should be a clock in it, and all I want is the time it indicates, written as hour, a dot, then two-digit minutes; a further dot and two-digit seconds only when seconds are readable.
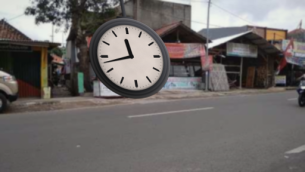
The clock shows 11.43
